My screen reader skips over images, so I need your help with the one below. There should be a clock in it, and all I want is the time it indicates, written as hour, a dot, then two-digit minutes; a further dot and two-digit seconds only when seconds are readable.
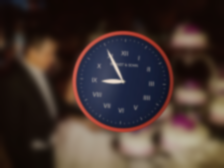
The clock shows 8.55
